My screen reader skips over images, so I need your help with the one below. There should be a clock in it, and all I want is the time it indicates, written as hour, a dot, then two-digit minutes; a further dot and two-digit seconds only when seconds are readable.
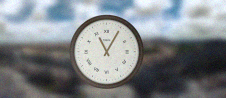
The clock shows 11.05
